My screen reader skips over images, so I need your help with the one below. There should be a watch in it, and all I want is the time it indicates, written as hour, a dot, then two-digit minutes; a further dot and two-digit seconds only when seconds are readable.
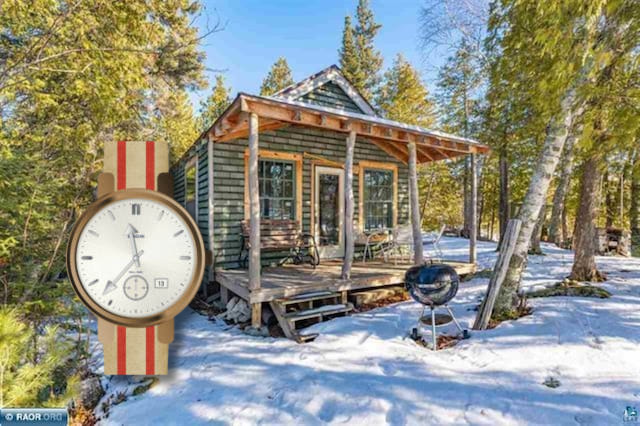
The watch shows 11.37
